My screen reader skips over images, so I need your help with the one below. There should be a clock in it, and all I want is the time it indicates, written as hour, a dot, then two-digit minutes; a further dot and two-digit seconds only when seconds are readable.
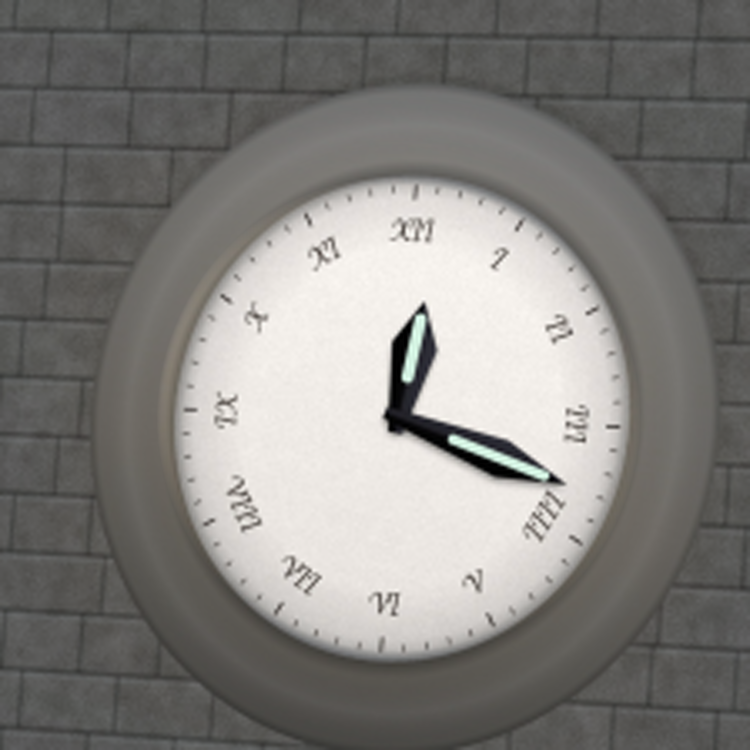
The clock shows 12.18
